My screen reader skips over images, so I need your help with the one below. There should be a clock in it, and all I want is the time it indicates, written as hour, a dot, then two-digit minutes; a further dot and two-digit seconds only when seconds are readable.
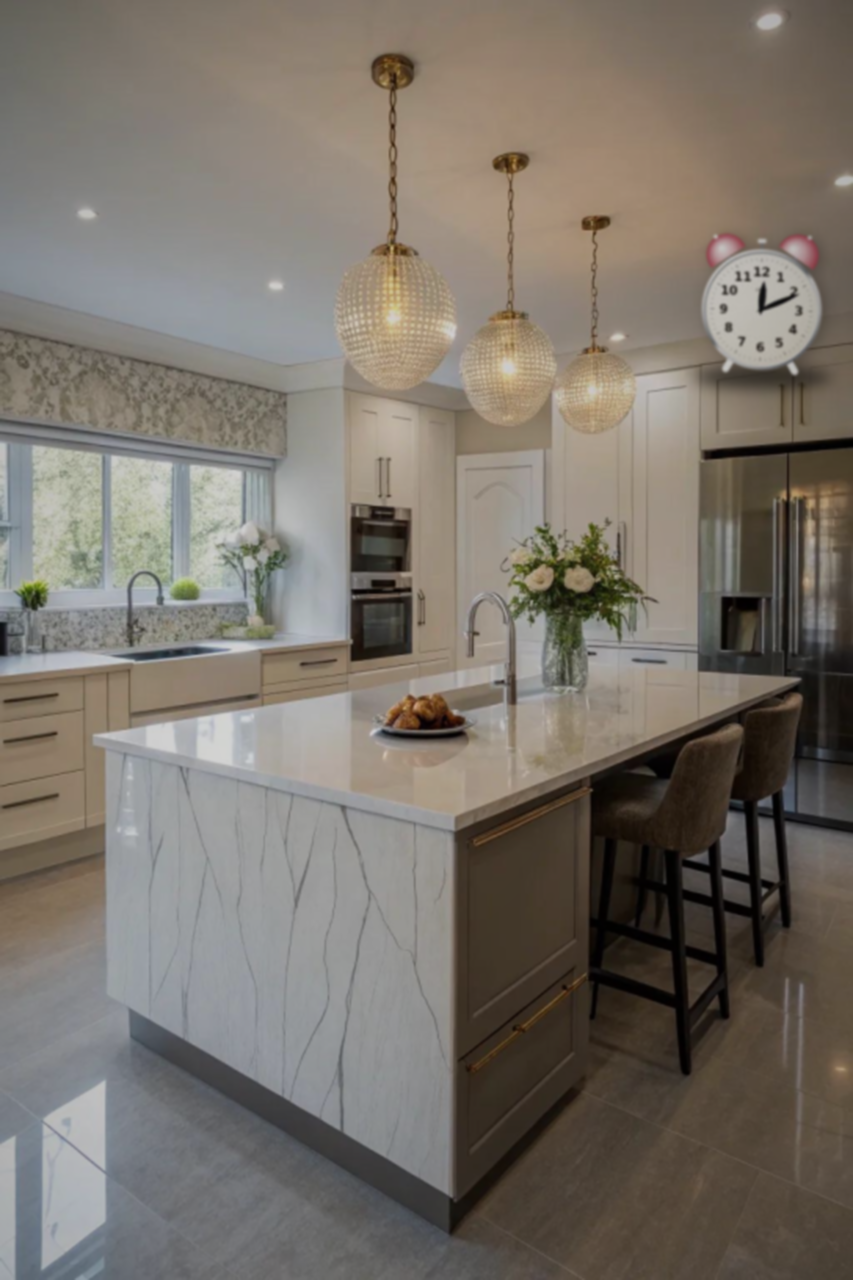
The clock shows 12.11
